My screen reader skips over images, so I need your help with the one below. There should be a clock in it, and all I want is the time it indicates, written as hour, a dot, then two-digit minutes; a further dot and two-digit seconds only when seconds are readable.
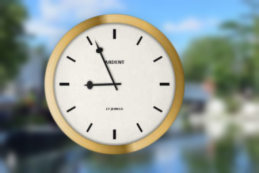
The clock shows 8.56
